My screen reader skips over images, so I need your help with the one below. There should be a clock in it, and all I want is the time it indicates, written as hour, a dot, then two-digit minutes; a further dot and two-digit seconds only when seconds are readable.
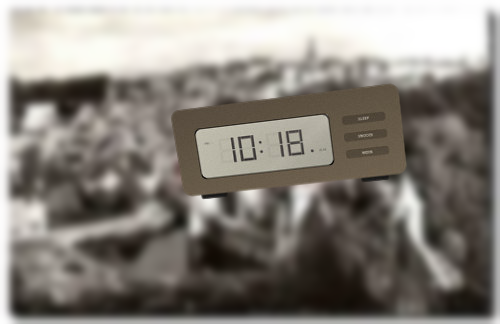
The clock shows 10.18
